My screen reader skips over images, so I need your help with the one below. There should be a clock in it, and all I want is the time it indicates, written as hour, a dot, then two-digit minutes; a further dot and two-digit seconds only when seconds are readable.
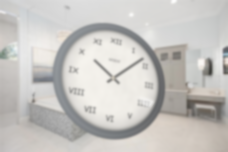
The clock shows 10.08
